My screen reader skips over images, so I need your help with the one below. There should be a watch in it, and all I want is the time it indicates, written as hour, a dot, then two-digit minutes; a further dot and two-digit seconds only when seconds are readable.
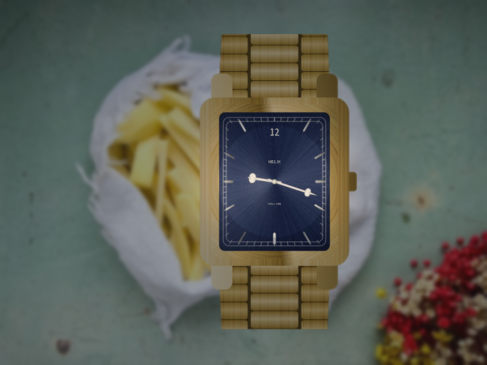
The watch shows 9.18
